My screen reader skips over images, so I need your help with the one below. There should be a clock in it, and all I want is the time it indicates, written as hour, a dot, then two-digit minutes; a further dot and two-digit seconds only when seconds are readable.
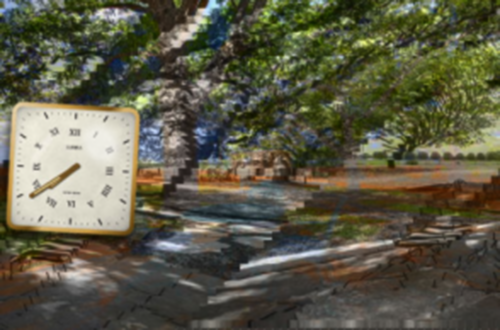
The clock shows 7.39
